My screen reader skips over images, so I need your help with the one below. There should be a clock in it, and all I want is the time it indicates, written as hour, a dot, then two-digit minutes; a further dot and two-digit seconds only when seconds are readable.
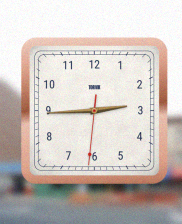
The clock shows 2.44.31
